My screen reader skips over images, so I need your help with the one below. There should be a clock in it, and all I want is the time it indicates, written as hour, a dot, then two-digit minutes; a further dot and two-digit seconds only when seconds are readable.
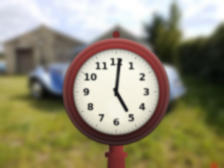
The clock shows 5.01
